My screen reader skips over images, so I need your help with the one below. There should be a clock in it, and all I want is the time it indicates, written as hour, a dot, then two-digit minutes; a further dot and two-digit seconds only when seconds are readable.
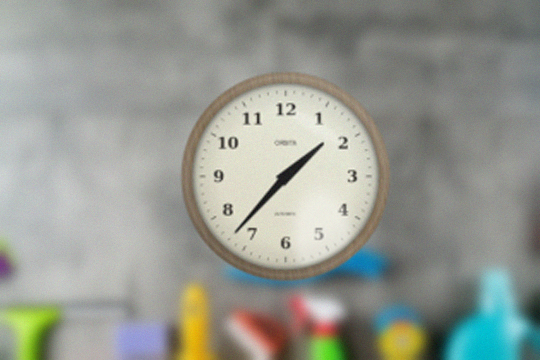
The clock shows 1.37
